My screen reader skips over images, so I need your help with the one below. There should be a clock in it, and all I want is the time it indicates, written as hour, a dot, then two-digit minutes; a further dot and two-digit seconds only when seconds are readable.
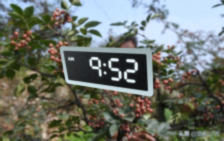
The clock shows 9.52
